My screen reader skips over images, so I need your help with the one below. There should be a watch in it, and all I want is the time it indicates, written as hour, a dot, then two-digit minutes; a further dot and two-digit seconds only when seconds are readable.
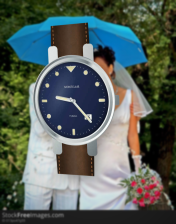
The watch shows 9.23
